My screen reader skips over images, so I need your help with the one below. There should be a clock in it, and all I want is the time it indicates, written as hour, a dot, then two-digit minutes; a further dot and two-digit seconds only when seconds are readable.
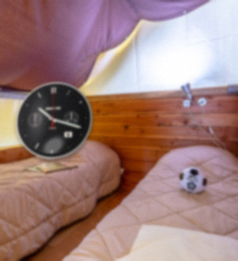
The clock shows 10.18
